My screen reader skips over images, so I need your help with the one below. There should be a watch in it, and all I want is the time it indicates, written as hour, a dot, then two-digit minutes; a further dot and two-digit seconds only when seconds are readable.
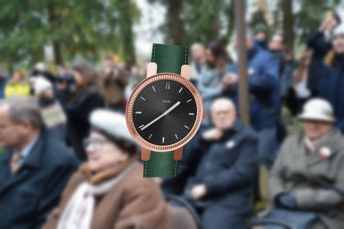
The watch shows 1.39
